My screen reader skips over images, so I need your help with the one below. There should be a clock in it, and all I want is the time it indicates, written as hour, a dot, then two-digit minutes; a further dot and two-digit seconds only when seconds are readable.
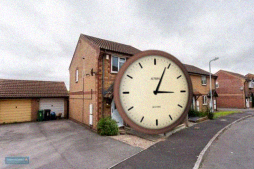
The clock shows 3.04
